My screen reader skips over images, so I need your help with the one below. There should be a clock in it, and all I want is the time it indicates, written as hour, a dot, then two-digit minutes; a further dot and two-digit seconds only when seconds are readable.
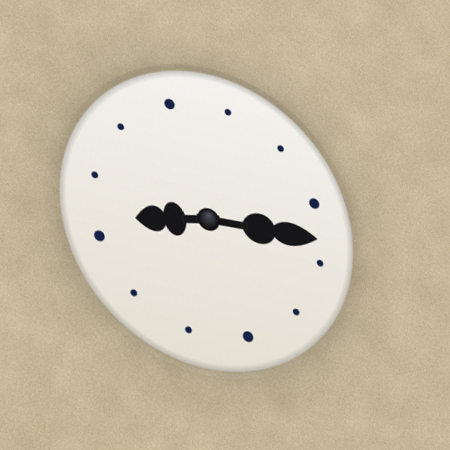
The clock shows 9.18
